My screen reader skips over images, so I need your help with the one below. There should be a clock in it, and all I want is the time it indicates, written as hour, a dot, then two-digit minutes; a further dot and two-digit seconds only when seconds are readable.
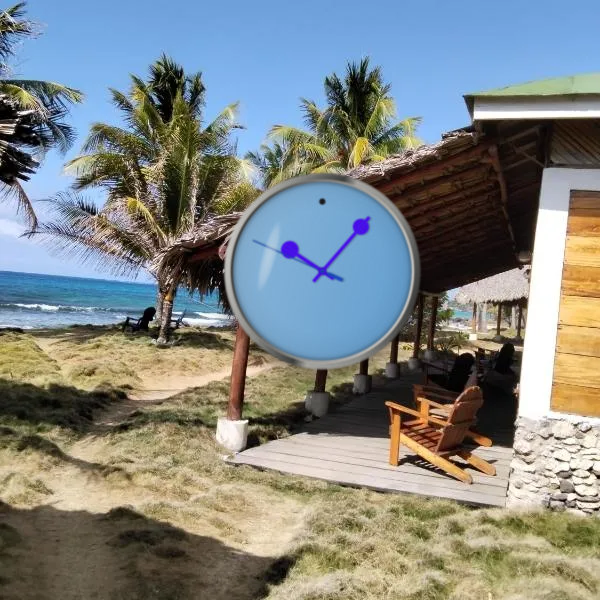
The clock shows 10.06.49
